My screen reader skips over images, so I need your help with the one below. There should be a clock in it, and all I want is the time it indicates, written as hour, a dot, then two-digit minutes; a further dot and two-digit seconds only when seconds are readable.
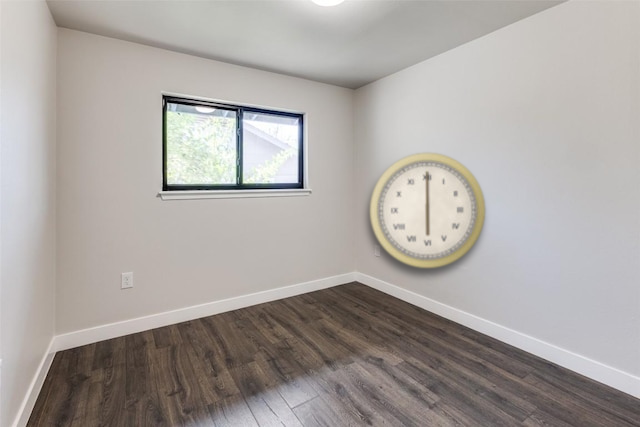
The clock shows 6.00
